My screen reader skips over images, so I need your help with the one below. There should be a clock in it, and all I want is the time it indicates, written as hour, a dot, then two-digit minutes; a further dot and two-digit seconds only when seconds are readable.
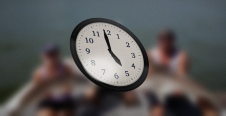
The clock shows 4.59
